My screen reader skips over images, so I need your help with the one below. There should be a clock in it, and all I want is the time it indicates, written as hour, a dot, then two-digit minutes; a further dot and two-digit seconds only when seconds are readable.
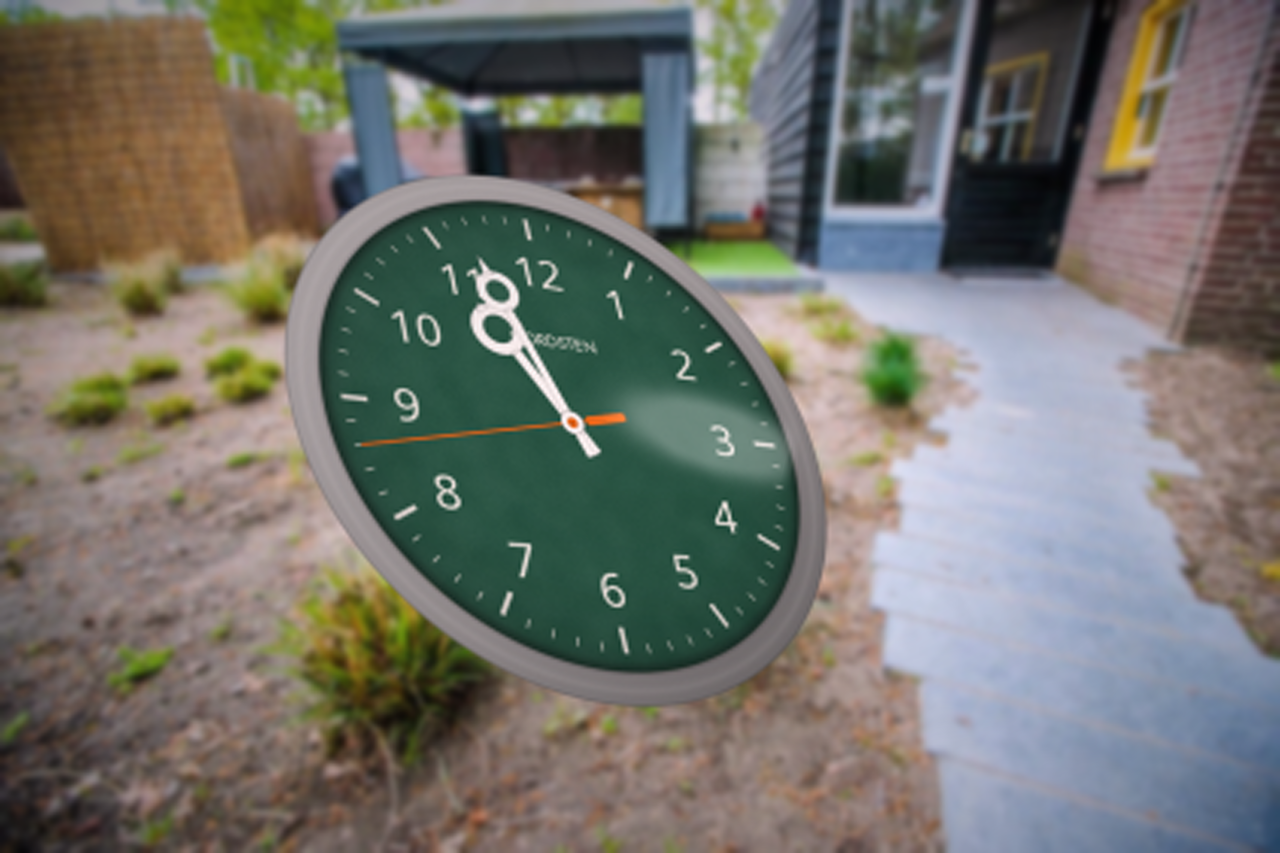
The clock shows 10.56.43
